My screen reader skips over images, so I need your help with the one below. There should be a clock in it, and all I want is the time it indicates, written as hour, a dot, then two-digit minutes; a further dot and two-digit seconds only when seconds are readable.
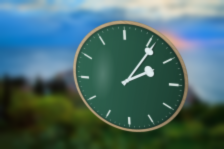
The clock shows 2.06
